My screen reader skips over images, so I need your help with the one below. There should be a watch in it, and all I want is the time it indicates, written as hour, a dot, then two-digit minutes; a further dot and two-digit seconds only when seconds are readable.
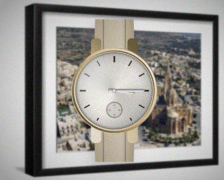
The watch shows 3.15
